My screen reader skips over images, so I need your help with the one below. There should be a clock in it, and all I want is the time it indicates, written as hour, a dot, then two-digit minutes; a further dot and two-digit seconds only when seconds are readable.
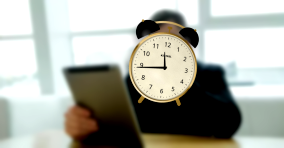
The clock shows 11.44
